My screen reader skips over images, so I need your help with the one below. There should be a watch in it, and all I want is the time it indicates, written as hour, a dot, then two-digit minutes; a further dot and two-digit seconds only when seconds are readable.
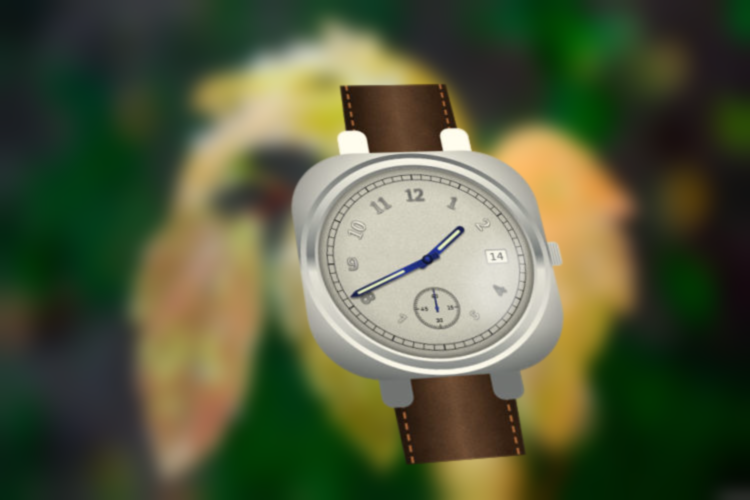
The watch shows 1.41
